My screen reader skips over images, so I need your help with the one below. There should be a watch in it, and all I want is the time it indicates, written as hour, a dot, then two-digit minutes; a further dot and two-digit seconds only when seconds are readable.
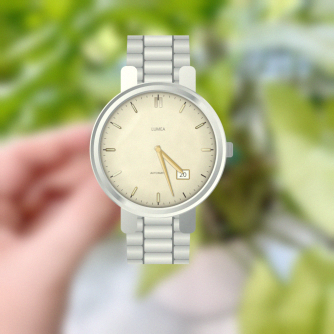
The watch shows 4.27
